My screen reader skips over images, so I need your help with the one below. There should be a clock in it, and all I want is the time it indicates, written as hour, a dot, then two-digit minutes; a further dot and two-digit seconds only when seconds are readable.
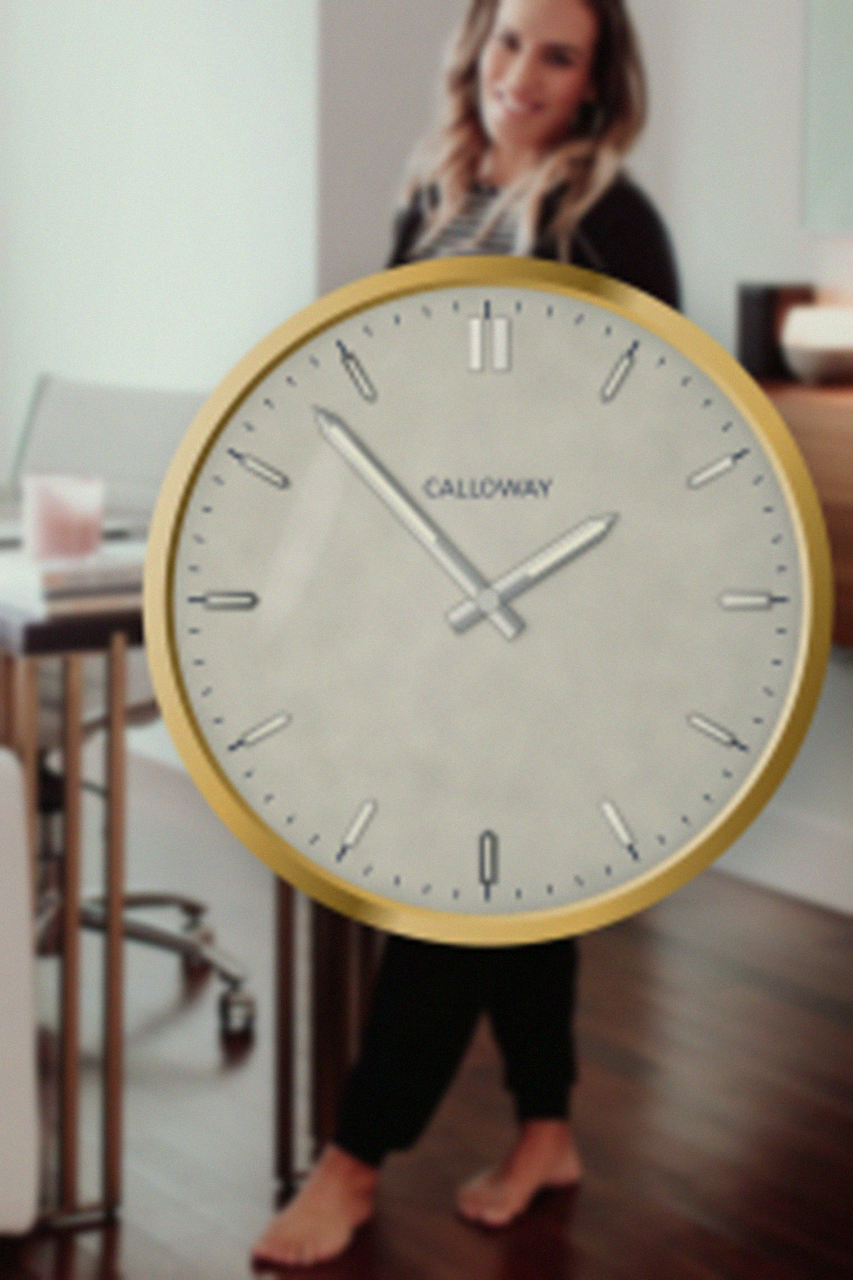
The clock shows 1.53
